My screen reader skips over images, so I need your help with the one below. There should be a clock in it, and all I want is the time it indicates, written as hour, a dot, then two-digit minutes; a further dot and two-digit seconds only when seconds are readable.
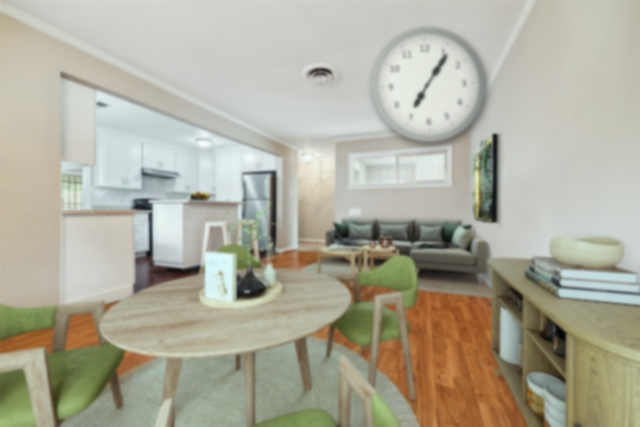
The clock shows 7.06
